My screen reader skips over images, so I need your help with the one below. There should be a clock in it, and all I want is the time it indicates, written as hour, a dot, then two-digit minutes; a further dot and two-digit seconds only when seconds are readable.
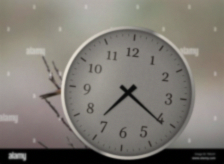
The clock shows 7.21
